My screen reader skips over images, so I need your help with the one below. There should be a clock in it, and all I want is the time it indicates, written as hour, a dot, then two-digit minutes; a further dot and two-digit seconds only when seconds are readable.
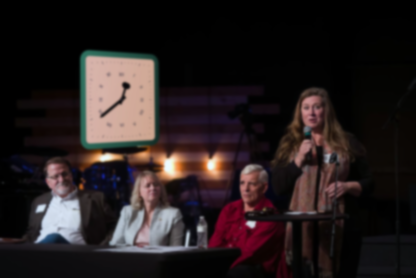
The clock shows 12.39
